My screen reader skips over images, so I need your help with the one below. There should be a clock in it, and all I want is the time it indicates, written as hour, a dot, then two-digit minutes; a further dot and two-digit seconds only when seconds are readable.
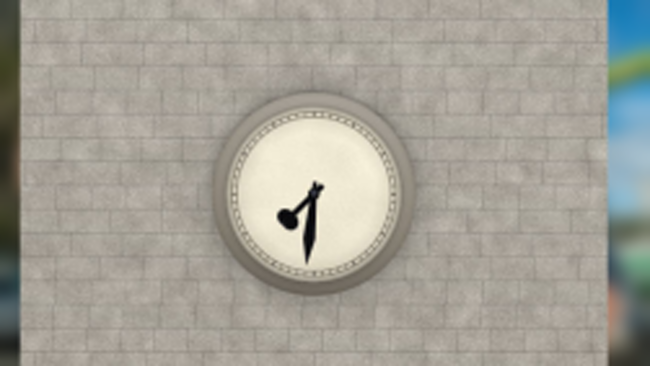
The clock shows 7.31
